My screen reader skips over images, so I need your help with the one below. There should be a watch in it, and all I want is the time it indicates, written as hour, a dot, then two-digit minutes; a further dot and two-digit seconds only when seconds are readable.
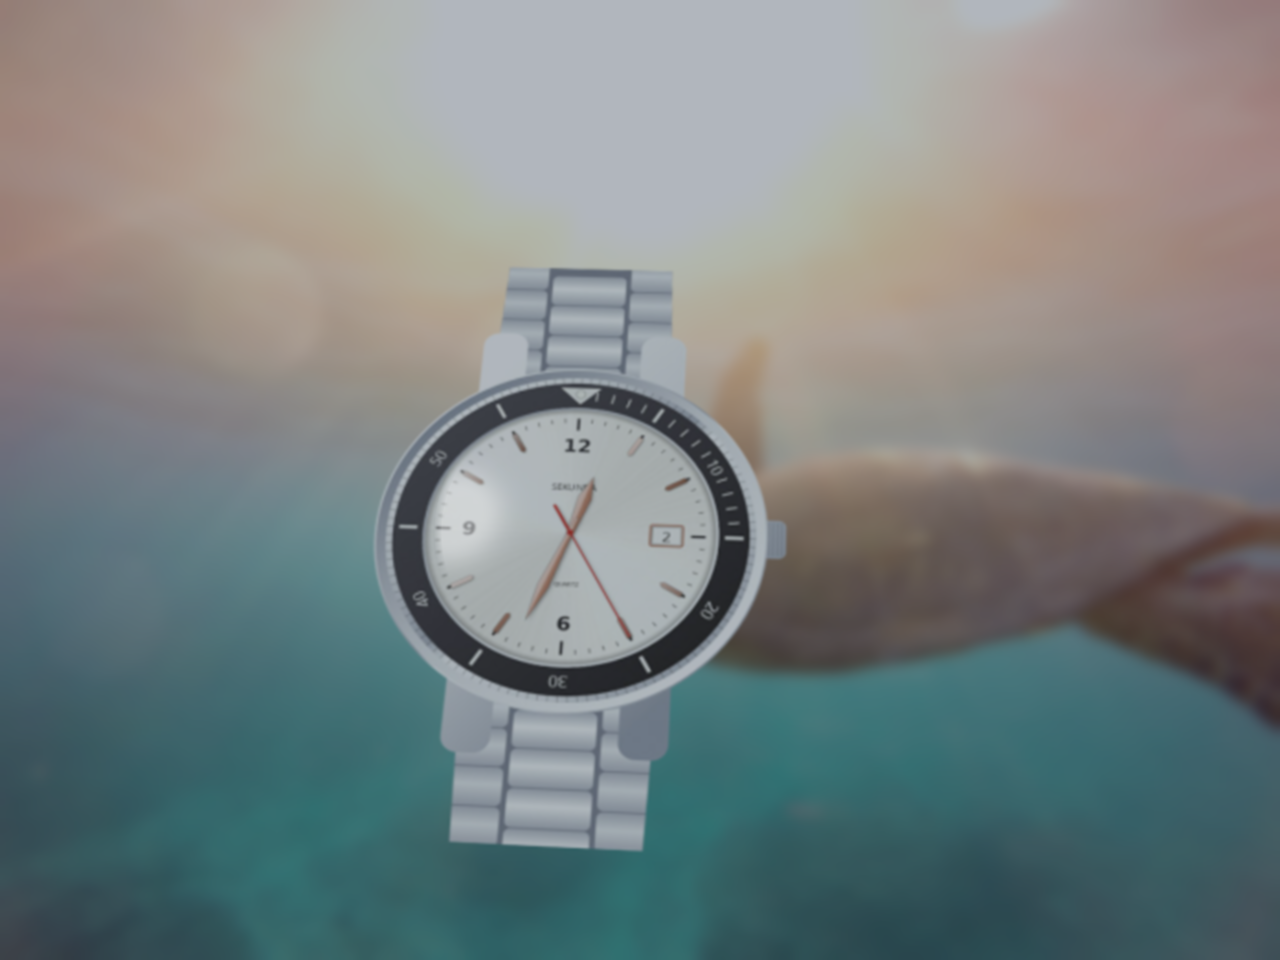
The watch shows 12.33.25
